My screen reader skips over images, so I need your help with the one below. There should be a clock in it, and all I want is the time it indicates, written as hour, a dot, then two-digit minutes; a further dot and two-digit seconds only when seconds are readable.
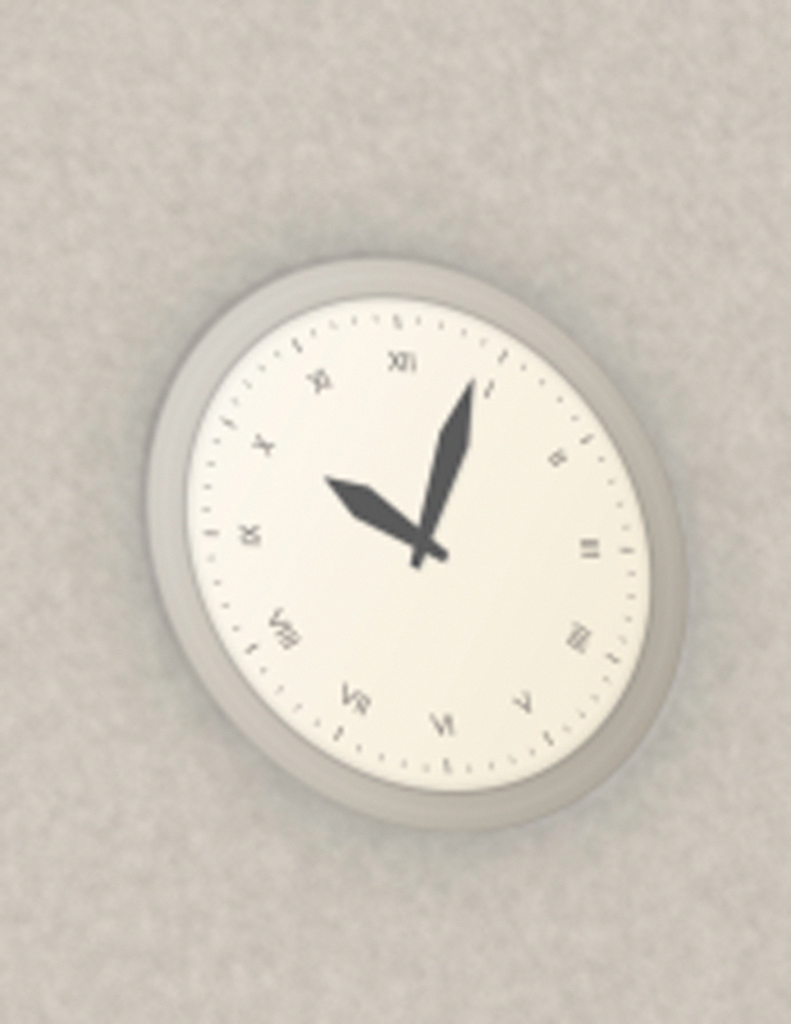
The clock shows 10.04
